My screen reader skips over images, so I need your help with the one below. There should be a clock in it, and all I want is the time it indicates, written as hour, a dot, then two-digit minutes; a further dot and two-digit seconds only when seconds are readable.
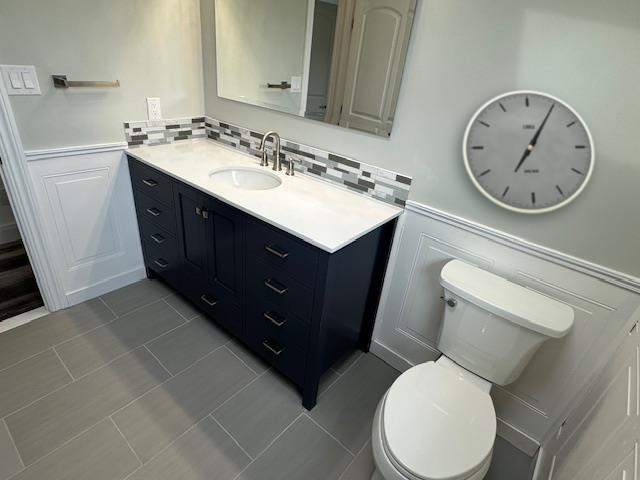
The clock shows 7.05
